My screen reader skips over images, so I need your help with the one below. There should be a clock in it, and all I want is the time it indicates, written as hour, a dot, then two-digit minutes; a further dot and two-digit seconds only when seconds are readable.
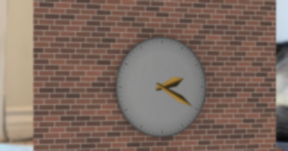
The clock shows 2.20
